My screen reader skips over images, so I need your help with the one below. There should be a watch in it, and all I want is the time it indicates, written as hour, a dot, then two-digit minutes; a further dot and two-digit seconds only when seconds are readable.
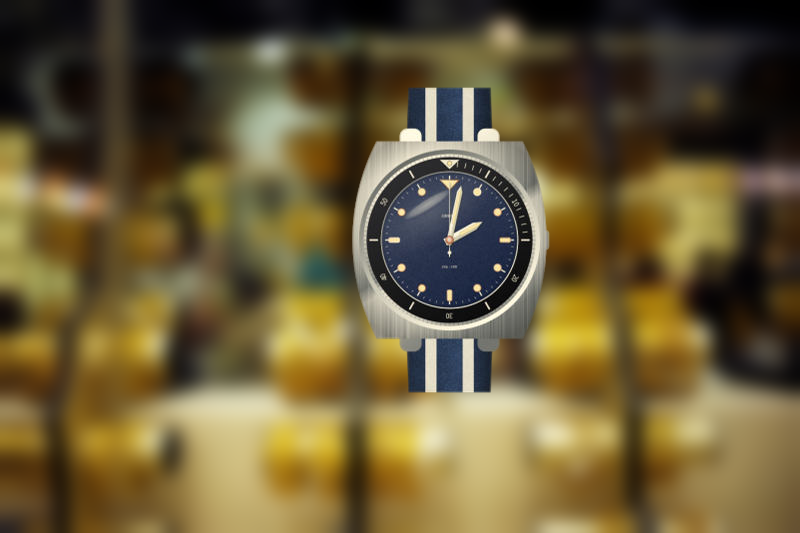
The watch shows 2.02.00
